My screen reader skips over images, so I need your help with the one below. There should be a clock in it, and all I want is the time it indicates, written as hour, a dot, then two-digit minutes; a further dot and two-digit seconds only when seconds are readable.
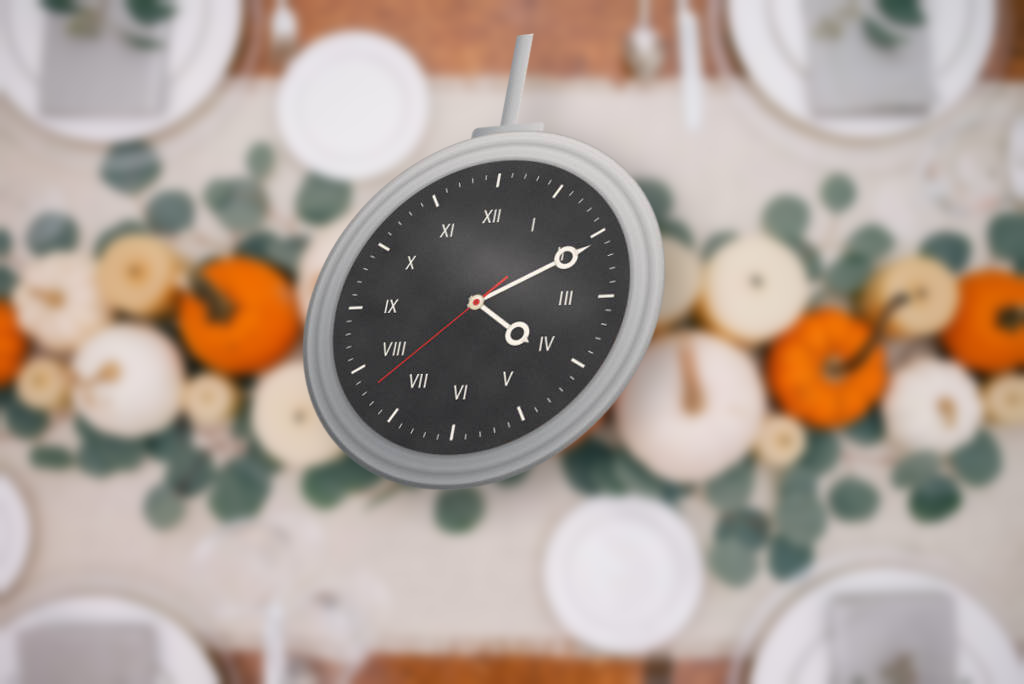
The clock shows 4.10.38
